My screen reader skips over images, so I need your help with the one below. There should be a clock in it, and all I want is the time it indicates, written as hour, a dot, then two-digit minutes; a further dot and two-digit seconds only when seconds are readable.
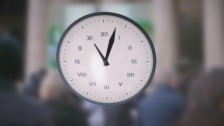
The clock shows 11.03
